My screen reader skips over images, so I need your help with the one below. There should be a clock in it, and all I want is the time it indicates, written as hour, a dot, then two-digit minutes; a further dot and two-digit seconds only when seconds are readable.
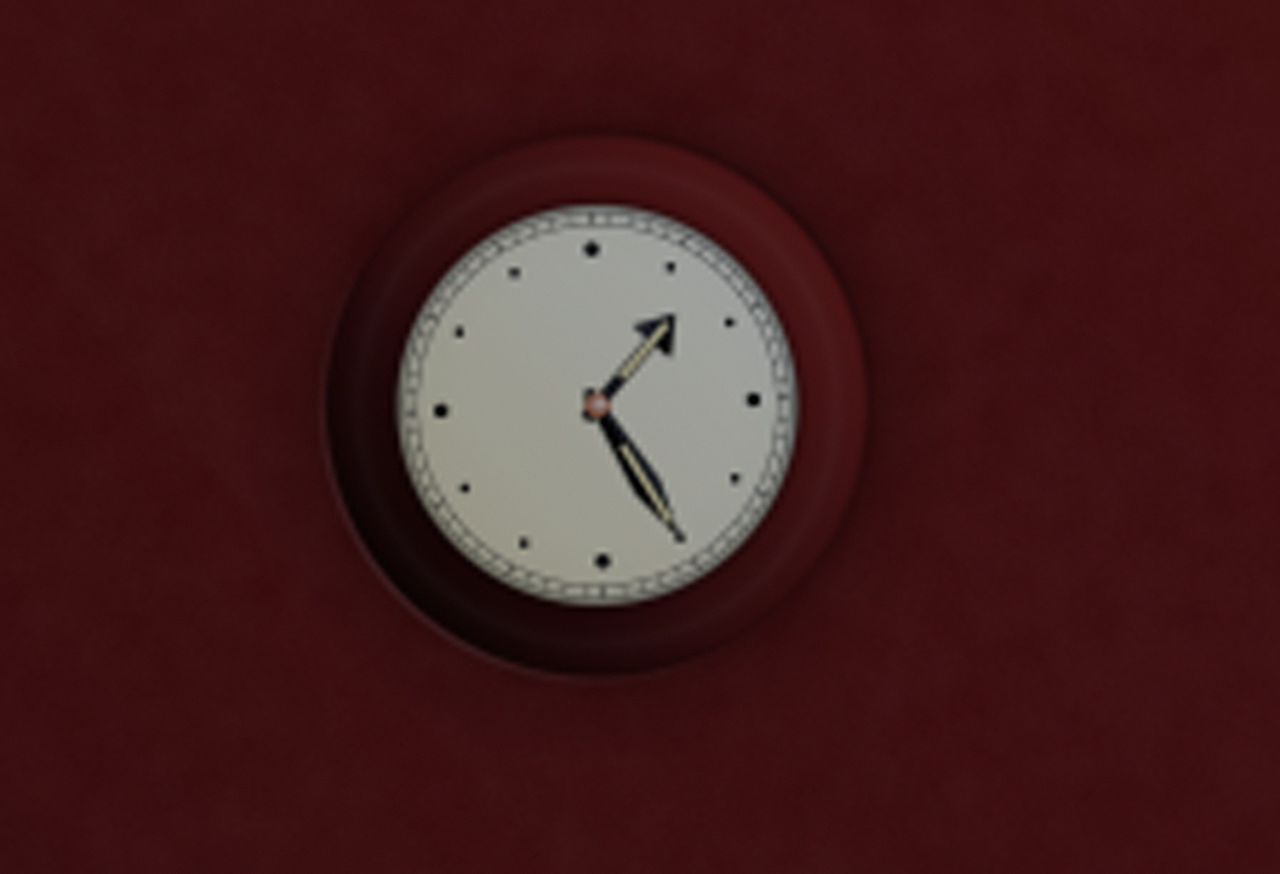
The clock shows 1.25
